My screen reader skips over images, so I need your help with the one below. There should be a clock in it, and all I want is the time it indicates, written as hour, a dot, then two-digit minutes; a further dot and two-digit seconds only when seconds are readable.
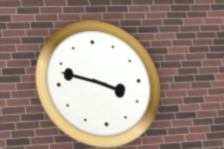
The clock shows 3.48
